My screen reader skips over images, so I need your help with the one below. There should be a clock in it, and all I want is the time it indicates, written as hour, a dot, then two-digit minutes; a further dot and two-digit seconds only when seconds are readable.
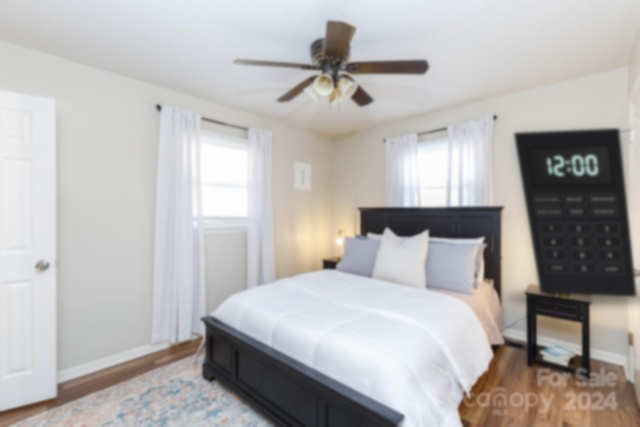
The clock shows 12.00
